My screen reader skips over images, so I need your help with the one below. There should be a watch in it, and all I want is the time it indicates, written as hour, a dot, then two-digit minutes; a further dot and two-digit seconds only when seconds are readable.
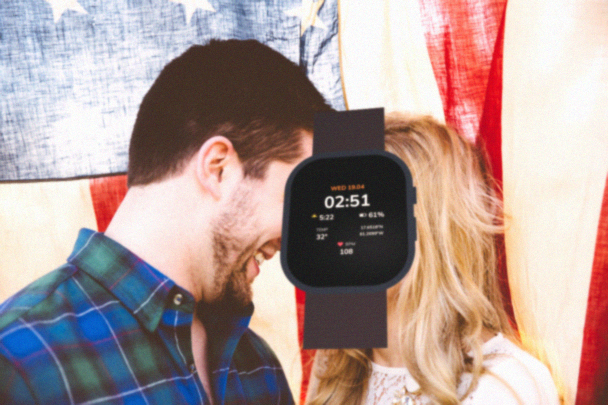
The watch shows 2.51
